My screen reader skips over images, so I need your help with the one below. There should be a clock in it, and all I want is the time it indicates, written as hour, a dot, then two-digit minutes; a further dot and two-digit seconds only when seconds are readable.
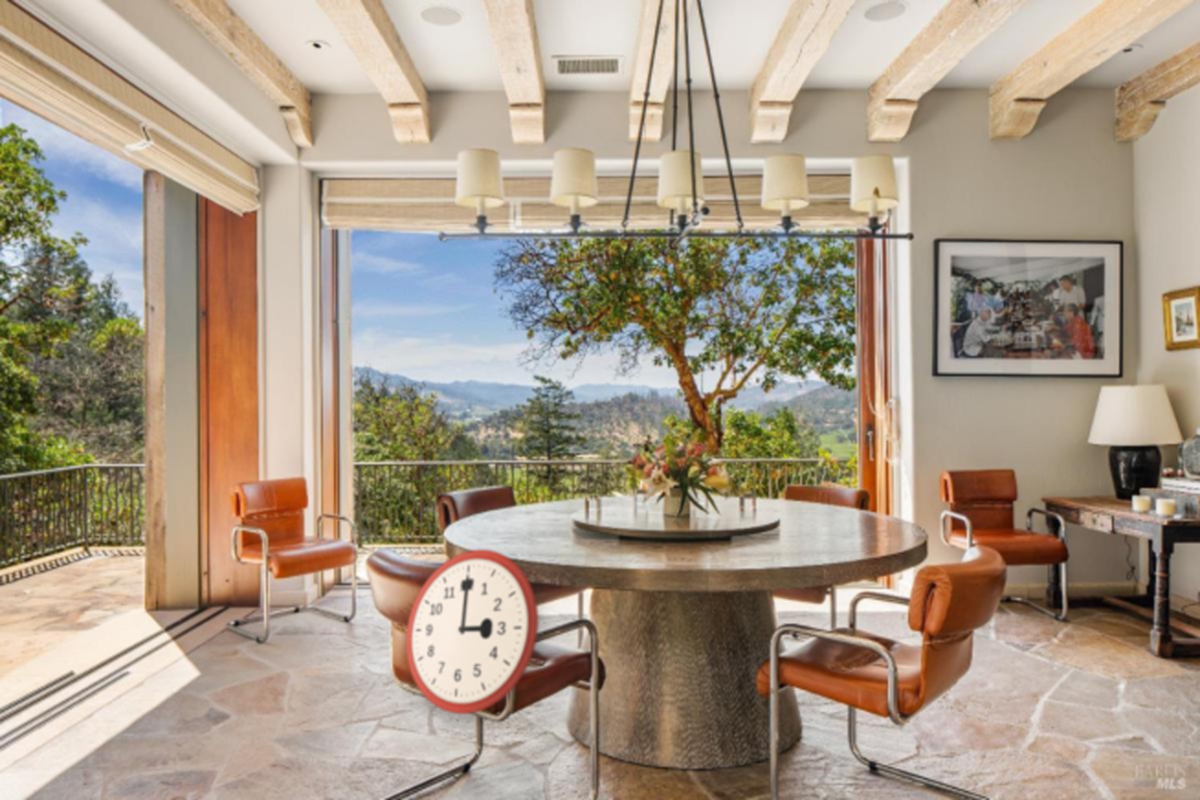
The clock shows 3.00
